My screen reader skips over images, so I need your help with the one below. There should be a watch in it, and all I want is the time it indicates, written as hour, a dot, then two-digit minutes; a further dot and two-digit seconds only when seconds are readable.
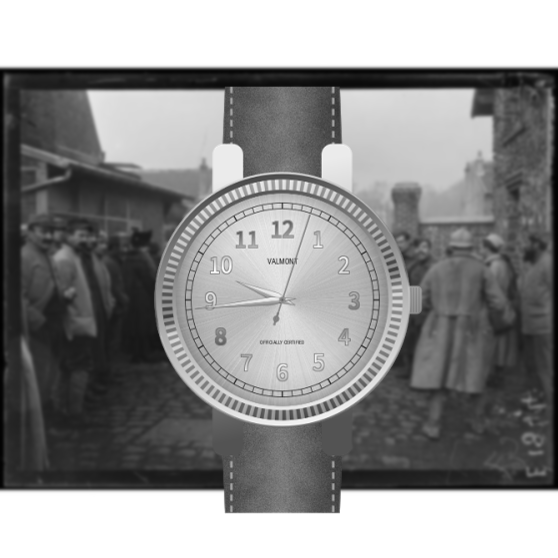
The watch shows 9.44.03
